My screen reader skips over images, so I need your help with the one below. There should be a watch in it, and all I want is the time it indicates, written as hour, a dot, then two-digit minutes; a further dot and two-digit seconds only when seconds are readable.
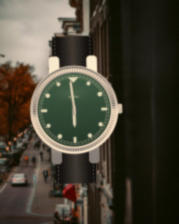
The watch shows 5.59
